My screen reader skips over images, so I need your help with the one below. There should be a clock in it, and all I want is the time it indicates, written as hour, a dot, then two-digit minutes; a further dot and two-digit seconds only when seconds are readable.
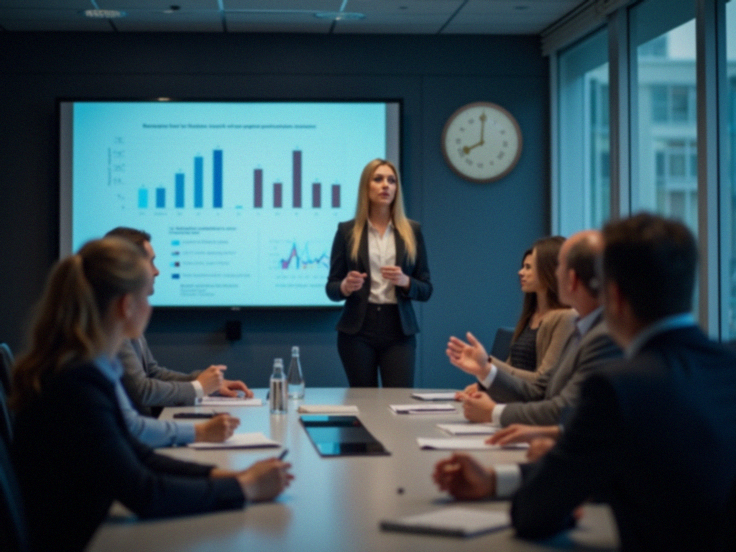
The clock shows 8.00
